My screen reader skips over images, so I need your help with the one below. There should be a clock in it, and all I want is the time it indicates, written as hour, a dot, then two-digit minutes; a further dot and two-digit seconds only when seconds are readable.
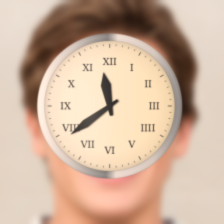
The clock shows 11.39
